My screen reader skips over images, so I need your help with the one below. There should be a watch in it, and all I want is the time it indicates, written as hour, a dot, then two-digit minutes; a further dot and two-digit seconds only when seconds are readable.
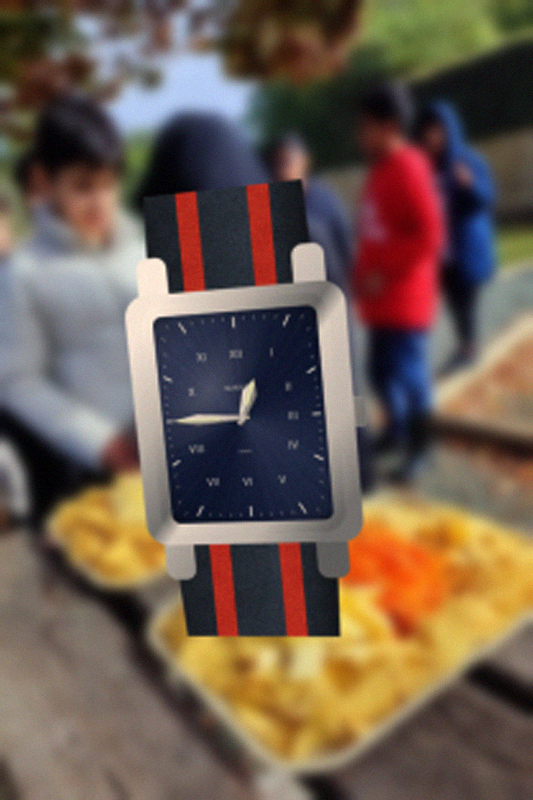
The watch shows 12.45
